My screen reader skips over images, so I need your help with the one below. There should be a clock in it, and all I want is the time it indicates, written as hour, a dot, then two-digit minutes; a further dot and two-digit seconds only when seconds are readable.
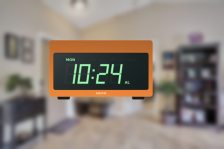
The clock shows 10.24
